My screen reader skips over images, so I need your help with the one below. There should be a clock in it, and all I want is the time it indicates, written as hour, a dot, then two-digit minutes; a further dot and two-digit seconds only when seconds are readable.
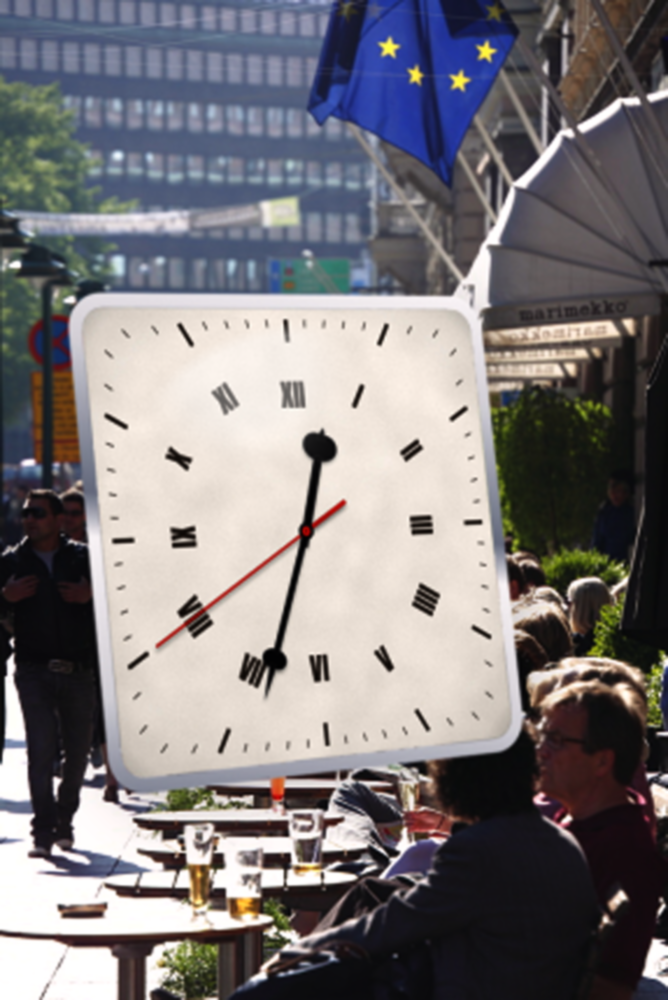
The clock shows 12.33.40
